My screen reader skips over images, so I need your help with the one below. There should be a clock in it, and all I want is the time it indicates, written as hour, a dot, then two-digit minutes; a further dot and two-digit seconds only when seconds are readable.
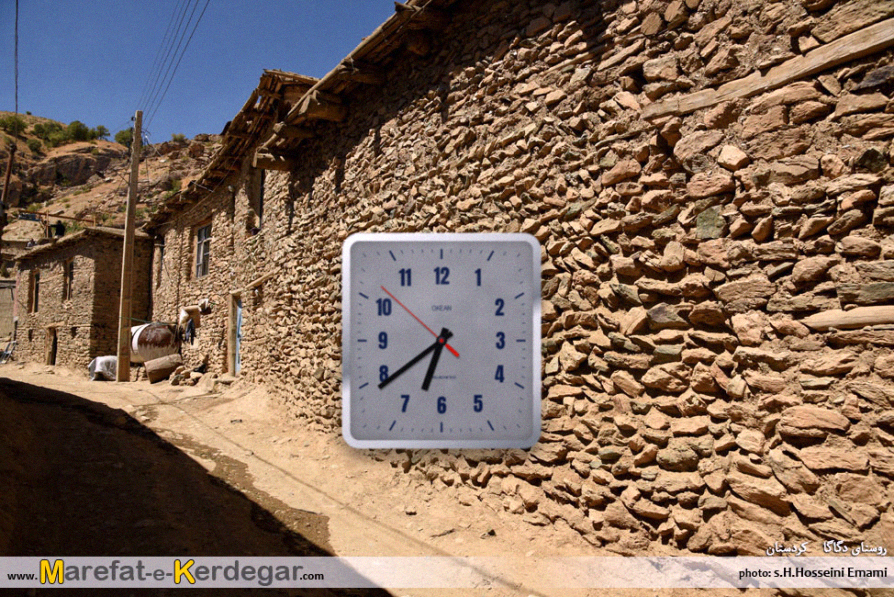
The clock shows 6.38.52
